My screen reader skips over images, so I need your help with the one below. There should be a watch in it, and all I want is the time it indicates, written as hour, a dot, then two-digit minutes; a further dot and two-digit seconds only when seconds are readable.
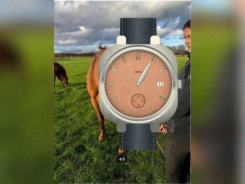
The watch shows 1.05
